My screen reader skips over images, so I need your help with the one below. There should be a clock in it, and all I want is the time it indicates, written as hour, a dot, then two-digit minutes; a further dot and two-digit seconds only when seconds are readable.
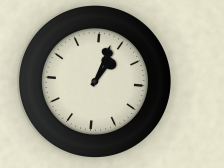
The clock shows 1.03
